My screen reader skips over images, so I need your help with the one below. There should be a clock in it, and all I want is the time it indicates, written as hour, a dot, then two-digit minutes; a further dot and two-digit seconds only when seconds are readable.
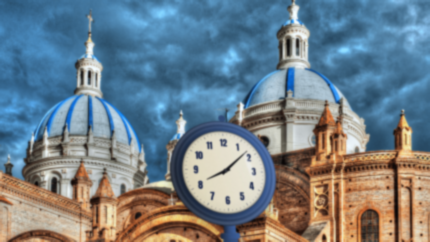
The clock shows 8.08
